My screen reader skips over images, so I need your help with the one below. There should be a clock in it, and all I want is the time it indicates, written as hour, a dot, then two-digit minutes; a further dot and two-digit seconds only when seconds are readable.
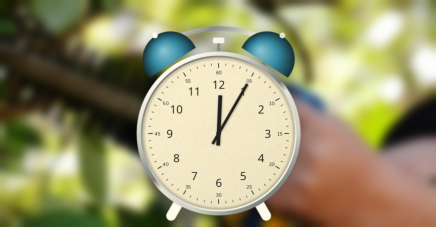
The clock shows 12.05
